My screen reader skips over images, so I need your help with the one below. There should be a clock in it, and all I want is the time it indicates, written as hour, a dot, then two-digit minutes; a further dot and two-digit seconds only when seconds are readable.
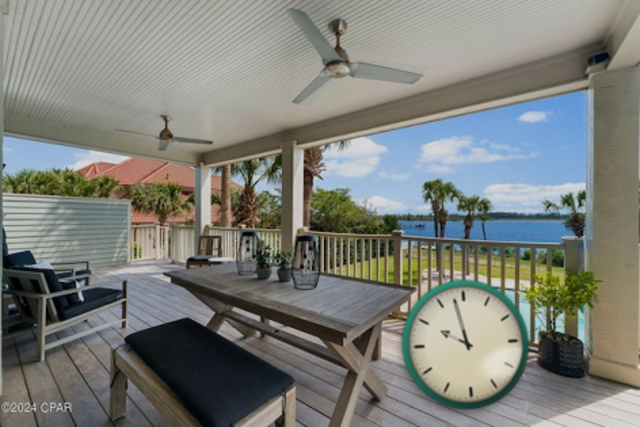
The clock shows 9.58
